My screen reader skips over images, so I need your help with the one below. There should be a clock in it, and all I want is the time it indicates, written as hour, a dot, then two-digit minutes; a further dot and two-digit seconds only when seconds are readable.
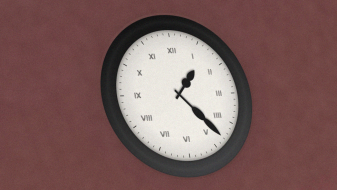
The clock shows 1.23
